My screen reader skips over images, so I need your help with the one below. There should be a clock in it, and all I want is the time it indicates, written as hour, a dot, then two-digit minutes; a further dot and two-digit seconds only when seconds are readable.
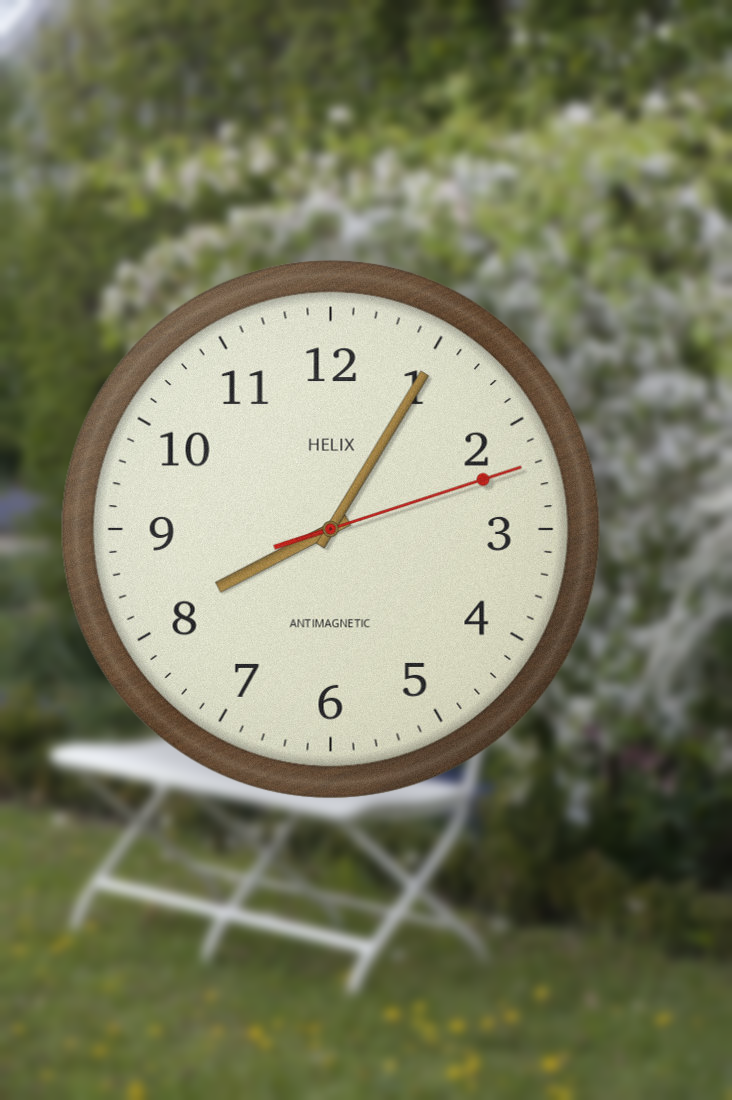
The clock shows 8.05.12
